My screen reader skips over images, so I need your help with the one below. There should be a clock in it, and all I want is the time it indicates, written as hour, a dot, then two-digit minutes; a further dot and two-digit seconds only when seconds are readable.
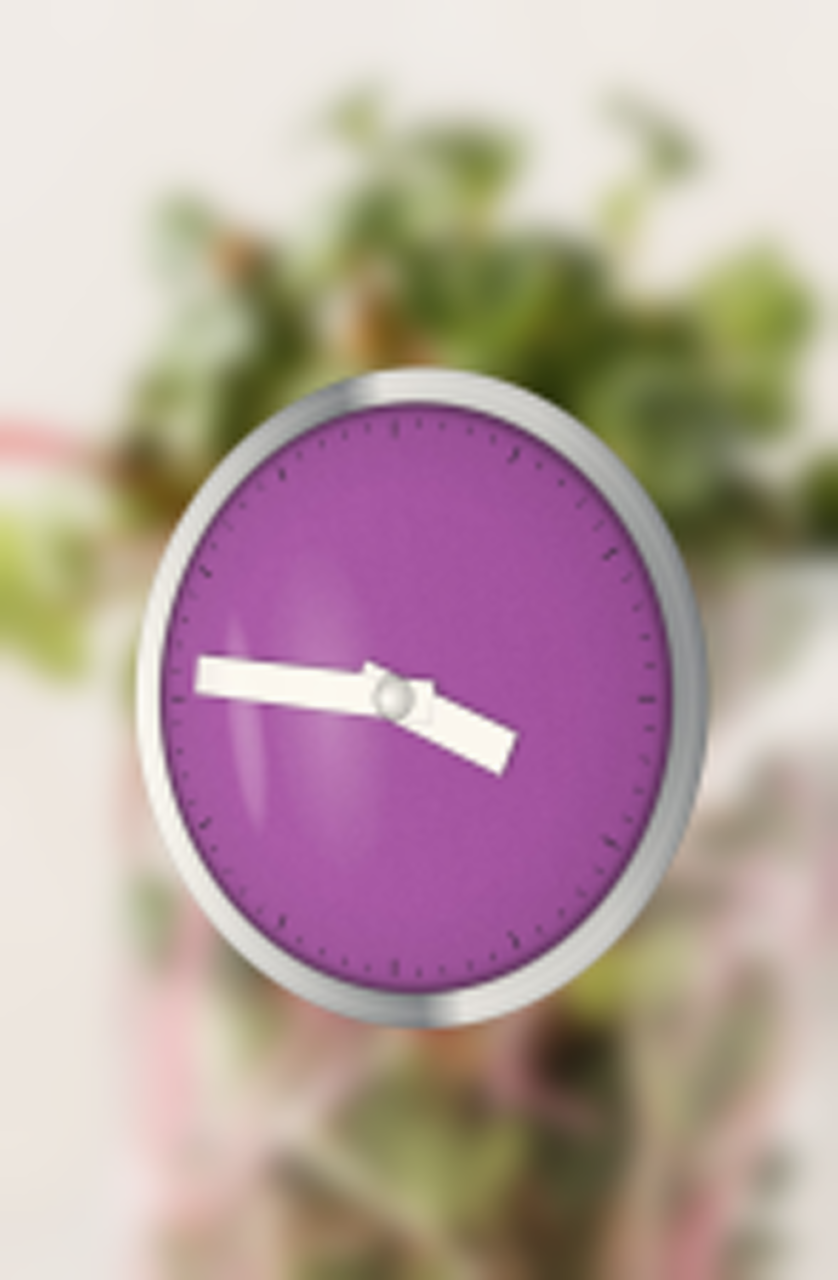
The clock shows 3.46
